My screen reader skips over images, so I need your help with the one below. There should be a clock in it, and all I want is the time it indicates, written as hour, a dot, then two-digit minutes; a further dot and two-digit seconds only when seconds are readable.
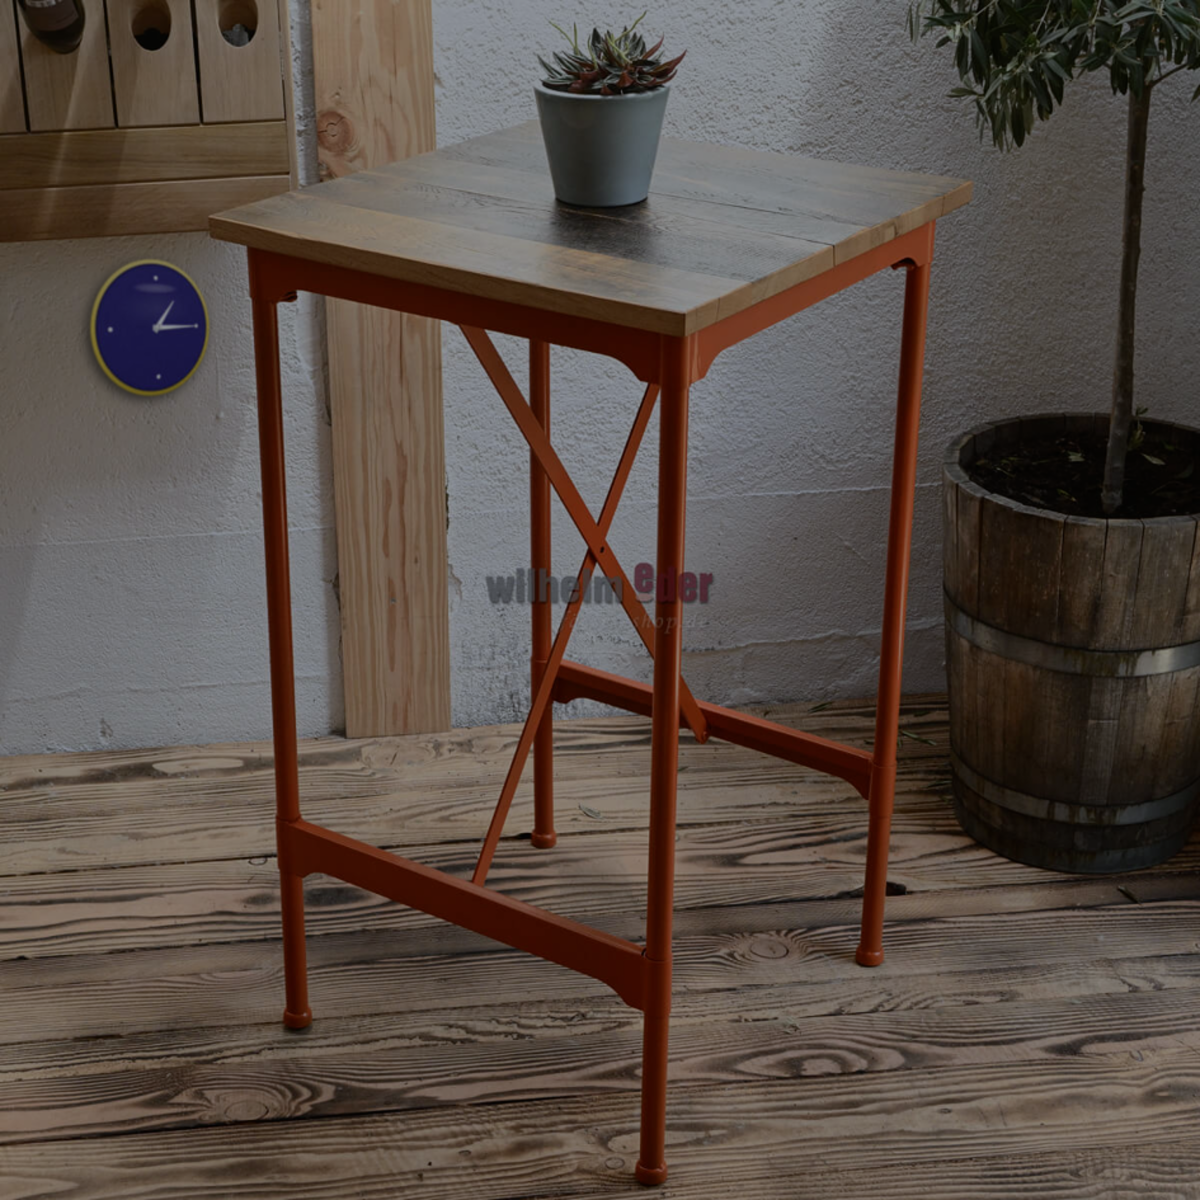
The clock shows 1.15
